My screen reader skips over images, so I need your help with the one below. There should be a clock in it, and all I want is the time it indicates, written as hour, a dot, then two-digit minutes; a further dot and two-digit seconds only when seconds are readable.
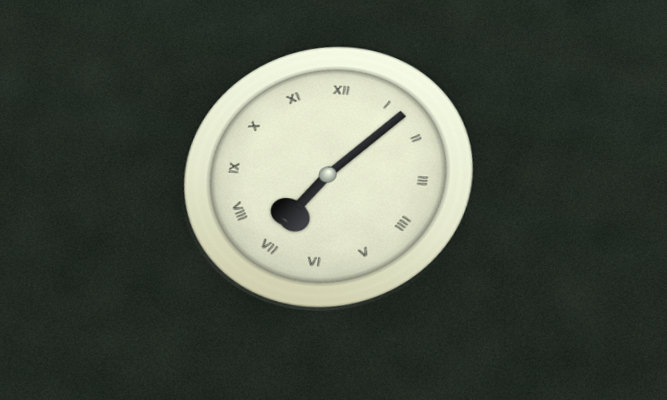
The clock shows 7.07
